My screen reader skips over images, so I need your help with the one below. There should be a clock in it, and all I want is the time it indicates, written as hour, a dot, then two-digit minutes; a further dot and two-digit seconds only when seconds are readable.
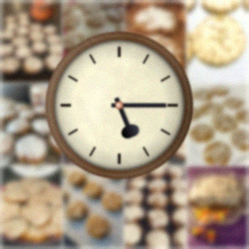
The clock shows 5.15
